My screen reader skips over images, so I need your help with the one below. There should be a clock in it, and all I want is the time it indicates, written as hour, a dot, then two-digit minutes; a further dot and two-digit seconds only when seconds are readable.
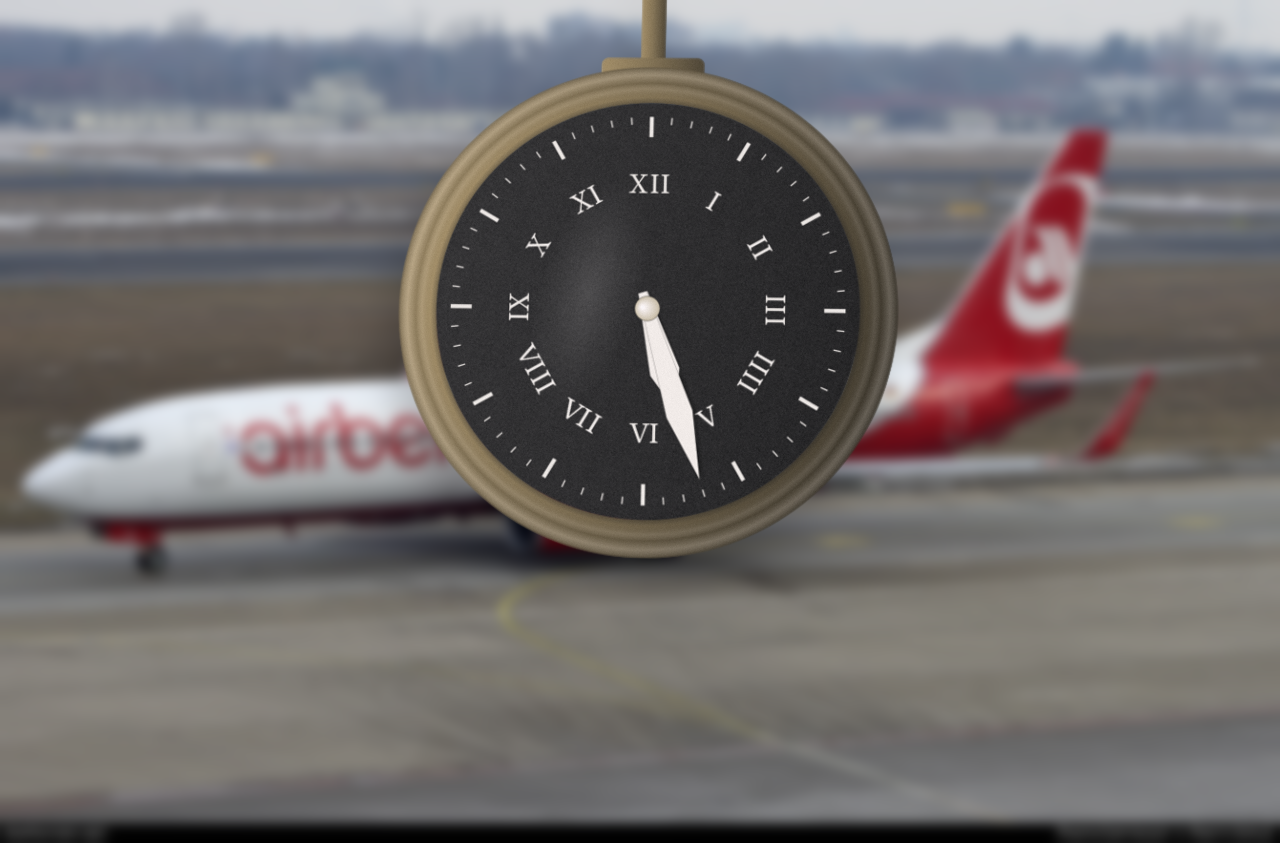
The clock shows 5.27
